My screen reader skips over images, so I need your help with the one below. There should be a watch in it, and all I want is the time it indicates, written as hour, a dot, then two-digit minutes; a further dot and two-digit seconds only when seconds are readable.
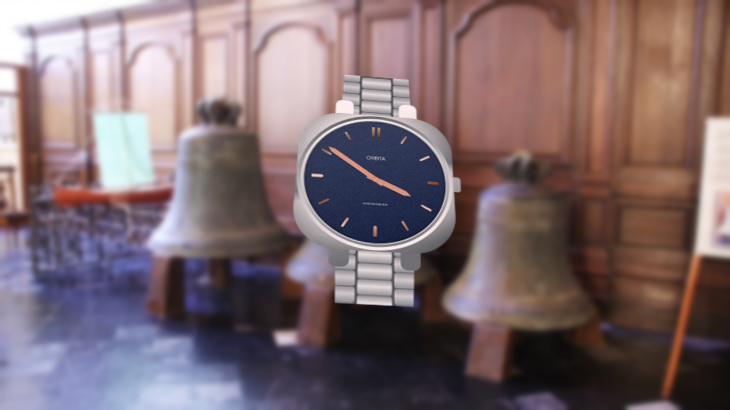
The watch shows 3.51
